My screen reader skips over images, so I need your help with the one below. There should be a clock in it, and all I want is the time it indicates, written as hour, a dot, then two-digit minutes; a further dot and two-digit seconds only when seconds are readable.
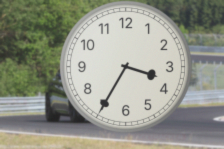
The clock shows 3.35
